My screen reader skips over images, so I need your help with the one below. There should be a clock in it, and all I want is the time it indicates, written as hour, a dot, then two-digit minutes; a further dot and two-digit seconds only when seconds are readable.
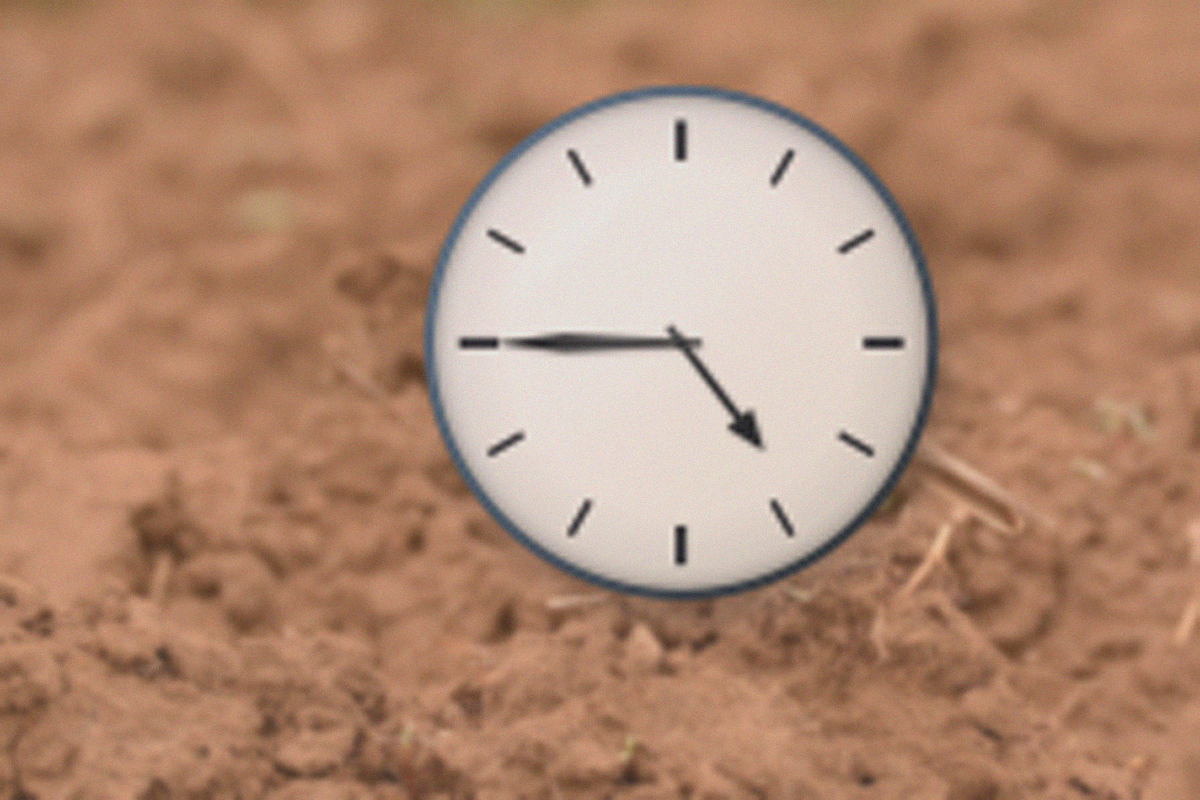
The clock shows 4.45
